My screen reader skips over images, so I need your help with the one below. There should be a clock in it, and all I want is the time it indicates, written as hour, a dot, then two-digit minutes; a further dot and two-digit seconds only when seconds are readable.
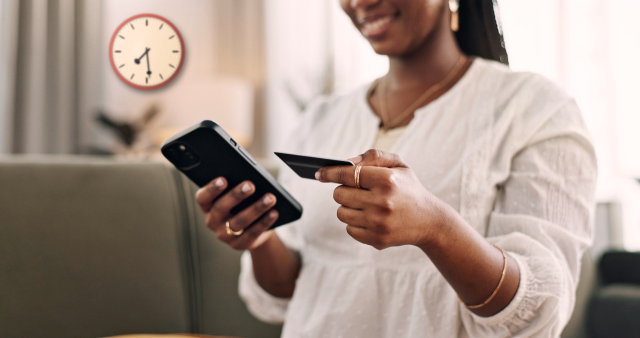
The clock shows 7.29
